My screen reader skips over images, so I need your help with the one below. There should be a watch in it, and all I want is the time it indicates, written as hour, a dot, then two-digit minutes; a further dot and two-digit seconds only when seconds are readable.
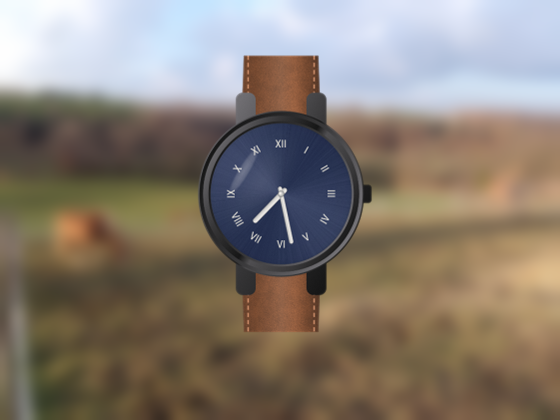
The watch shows 7.28
